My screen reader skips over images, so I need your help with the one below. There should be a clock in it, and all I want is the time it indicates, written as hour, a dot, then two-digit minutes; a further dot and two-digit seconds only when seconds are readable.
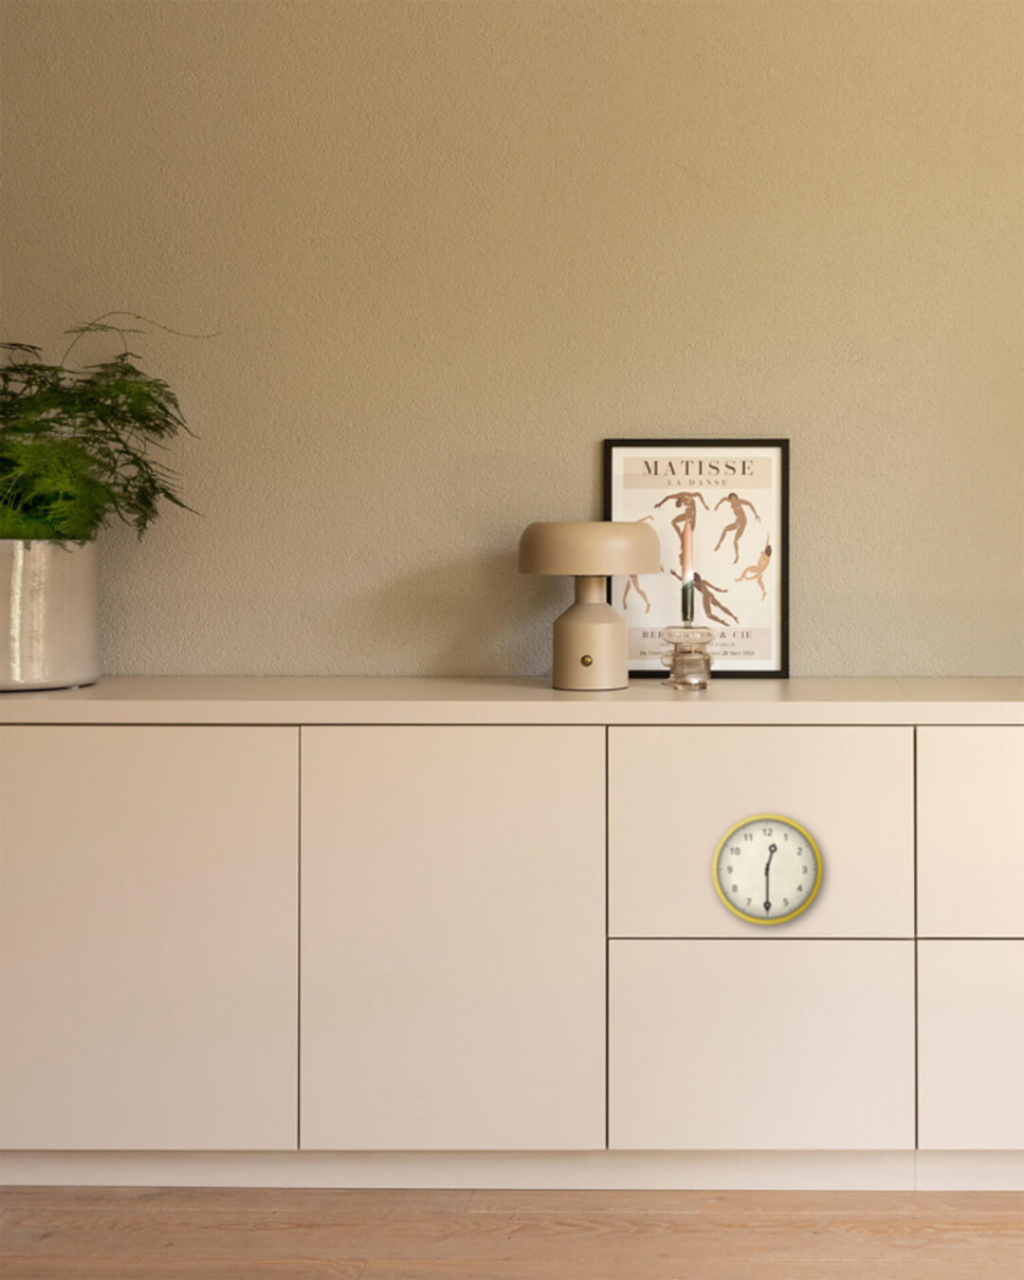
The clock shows 12.30
